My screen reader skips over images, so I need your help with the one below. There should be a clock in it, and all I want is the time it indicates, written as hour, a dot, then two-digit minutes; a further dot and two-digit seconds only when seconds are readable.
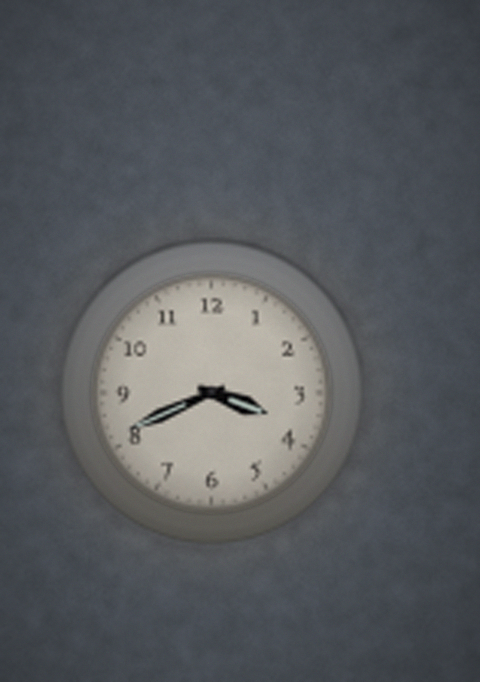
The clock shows 3.41
